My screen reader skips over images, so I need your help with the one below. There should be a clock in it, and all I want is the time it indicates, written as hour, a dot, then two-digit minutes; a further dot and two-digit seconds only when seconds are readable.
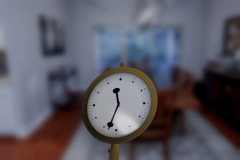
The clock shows 11.33
